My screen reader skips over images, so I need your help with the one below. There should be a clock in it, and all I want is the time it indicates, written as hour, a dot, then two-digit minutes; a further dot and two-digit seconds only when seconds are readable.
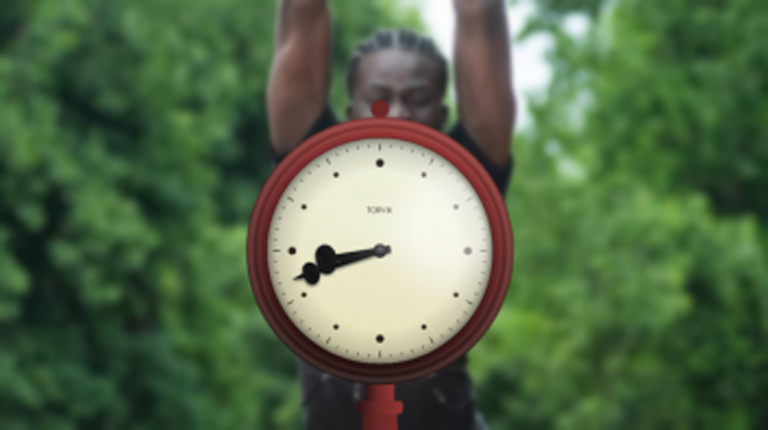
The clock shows 8.42
